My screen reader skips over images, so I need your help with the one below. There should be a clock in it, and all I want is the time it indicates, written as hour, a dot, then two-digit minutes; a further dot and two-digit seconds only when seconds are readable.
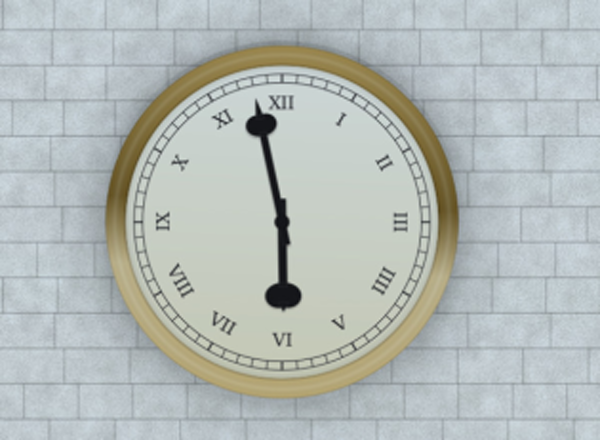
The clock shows 5.58
